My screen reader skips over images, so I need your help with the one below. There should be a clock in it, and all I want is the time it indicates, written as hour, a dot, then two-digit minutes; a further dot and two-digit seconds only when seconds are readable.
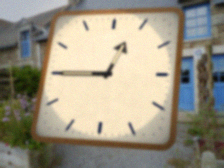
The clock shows 12.45
